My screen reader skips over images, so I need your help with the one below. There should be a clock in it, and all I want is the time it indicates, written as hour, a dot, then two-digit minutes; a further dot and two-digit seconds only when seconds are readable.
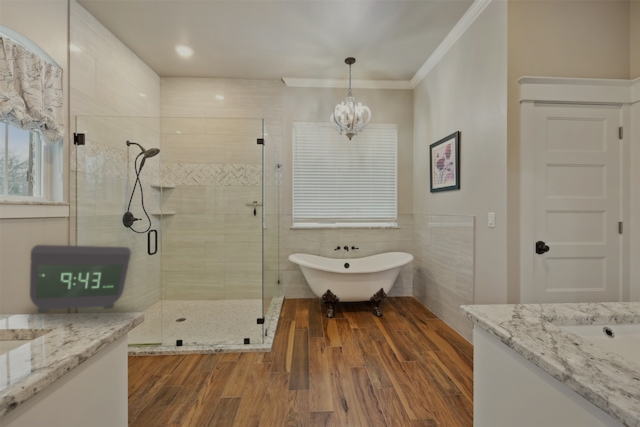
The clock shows 9.43
